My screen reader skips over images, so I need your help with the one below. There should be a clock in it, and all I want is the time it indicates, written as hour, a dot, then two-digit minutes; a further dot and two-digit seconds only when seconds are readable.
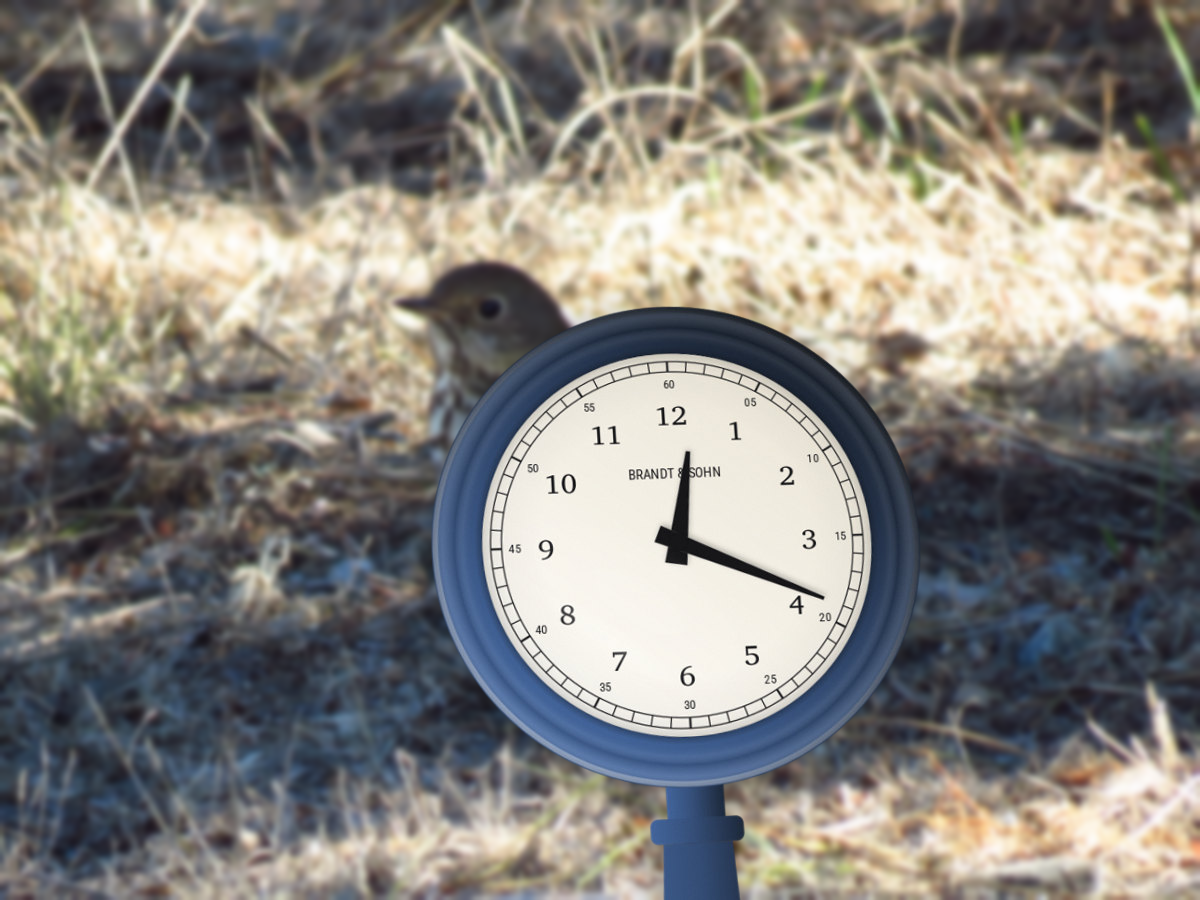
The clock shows 12.19
